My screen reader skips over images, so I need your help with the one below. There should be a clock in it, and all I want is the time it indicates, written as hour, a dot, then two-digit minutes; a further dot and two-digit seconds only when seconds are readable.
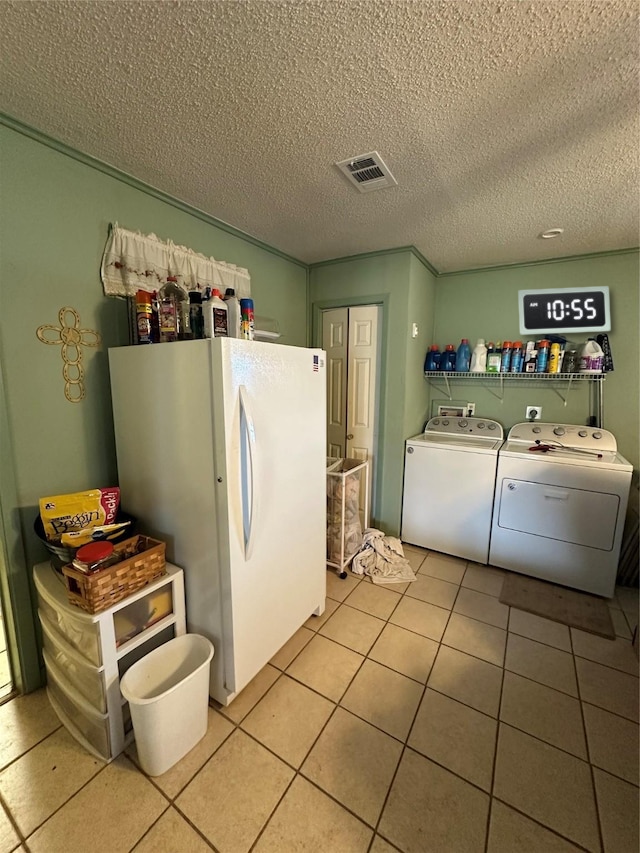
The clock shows 10.55
